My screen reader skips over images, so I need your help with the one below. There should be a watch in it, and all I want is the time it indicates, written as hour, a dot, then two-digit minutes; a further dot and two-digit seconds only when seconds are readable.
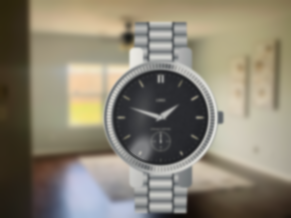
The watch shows 1.48
